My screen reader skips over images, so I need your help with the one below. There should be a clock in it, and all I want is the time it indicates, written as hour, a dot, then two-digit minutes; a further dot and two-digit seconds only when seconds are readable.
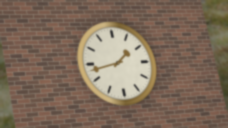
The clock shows 1.43
